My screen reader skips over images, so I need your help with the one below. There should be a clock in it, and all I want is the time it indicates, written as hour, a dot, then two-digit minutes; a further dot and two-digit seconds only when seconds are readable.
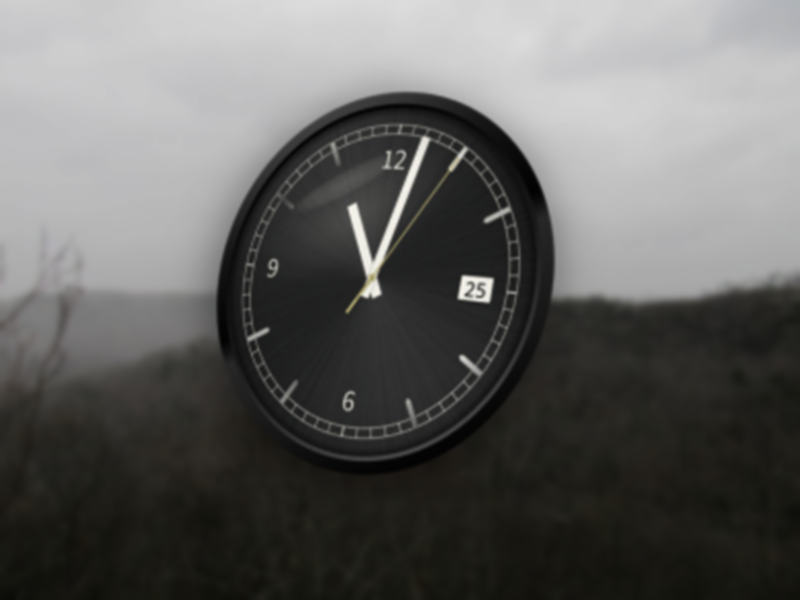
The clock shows 11.02.05
